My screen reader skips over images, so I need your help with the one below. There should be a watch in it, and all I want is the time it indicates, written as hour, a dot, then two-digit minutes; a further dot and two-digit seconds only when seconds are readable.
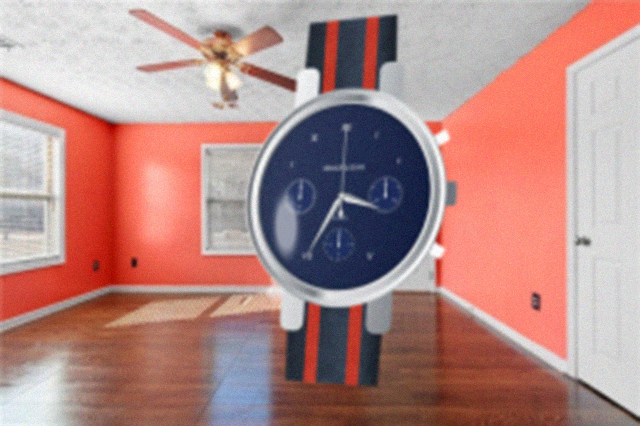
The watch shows 3.35
